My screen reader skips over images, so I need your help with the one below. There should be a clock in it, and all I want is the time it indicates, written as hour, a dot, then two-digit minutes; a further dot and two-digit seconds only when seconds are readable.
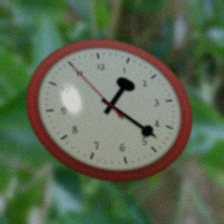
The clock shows 1.22.55
